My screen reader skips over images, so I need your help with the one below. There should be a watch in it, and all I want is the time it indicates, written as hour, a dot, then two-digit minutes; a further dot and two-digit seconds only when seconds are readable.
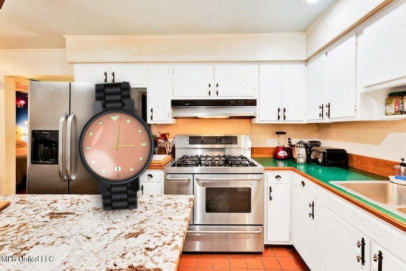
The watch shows 3.02
